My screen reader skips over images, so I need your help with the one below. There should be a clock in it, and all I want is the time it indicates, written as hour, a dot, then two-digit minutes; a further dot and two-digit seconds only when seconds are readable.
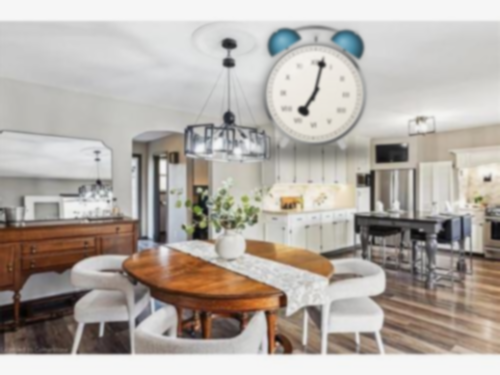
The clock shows 7.02
